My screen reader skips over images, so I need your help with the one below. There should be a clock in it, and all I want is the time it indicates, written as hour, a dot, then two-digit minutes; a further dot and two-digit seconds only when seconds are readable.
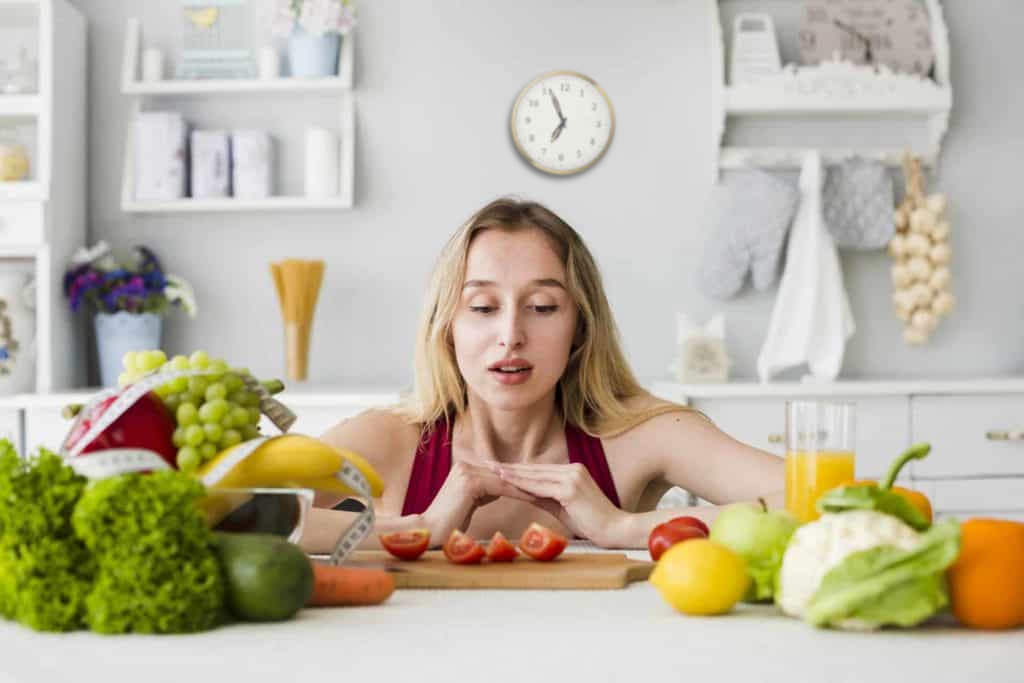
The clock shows 6.56
